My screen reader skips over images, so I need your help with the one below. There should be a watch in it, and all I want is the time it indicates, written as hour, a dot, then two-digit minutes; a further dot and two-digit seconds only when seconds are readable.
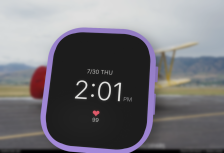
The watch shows 2.01
